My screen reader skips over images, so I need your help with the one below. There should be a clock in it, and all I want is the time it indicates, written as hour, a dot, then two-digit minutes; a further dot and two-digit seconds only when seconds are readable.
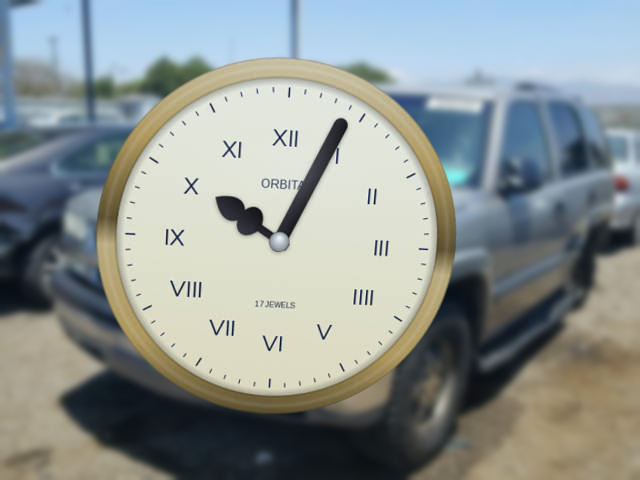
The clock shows 10.04
